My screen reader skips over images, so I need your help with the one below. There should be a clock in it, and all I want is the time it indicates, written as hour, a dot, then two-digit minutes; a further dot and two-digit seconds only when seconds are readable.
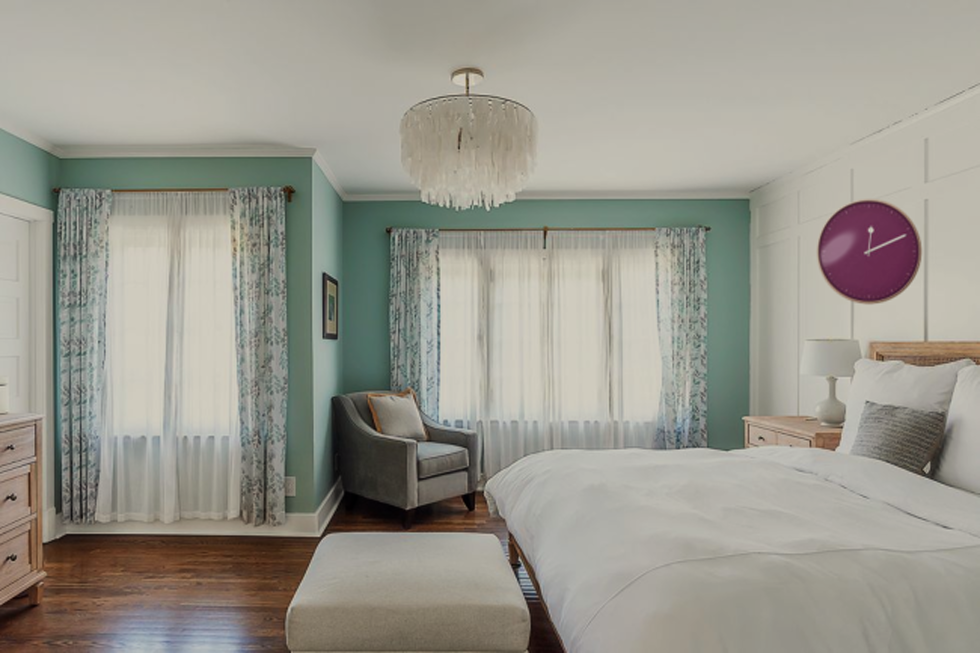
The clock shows 12.11
